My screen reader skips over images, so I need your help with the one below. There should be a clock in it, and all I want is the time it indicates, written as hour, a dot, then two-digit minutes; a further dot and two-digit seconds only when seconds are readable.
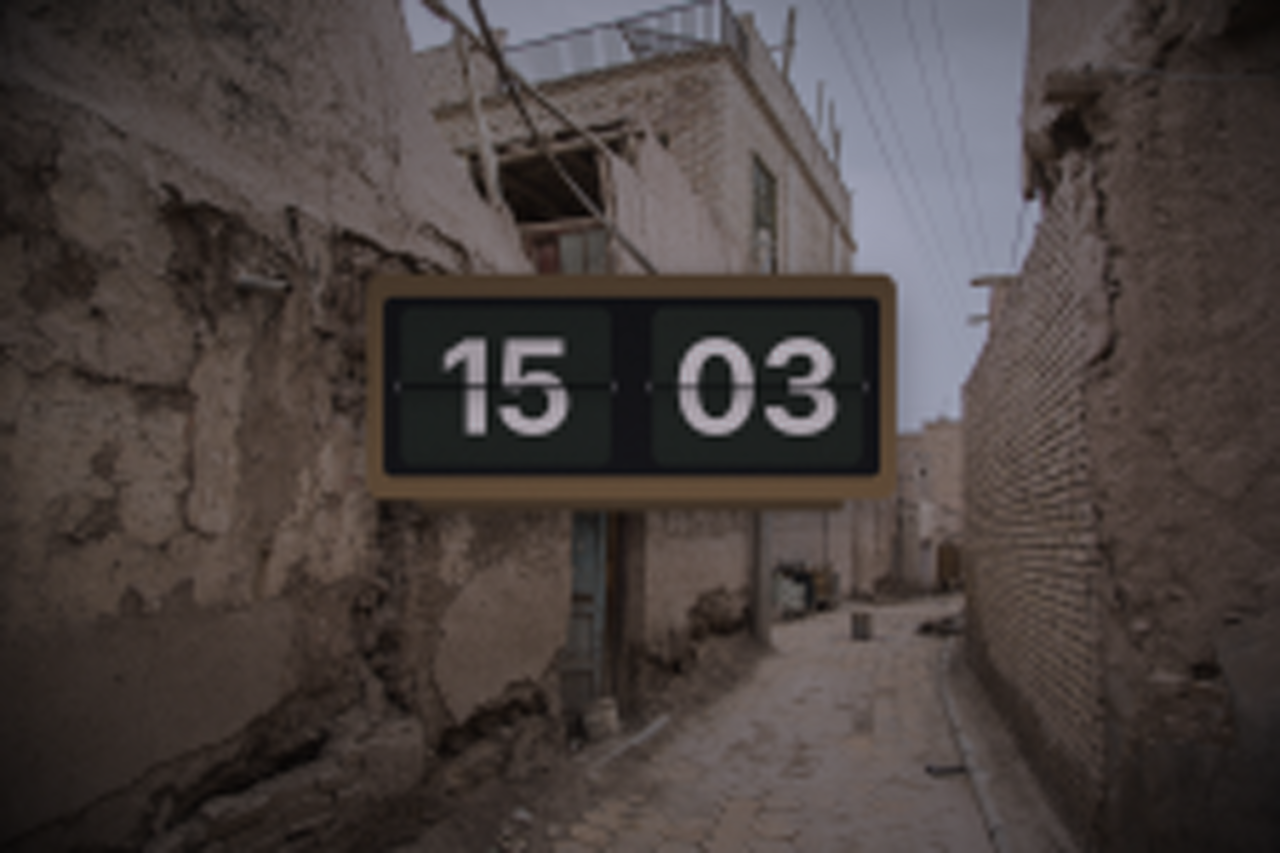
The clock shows 15.03
